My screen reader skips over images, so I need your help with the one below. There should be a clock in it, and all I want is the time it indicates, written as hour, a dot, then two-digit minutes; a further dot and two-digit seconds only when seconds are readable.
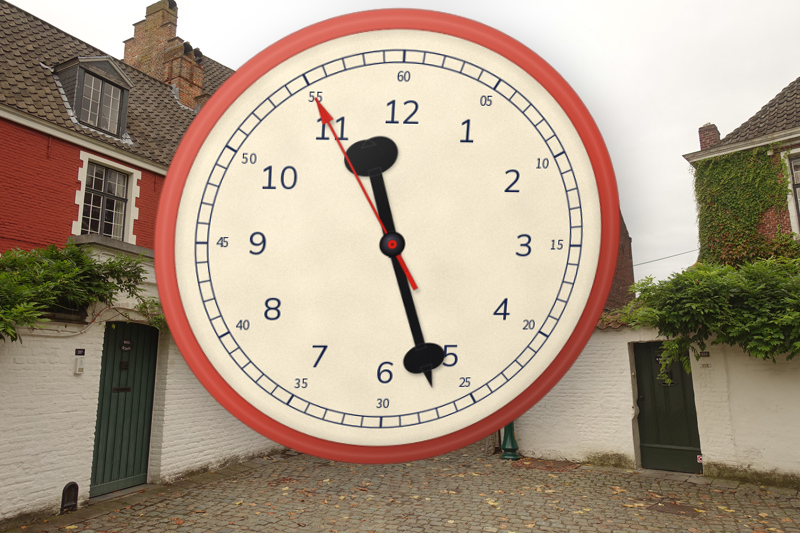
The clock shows 11.26.55
